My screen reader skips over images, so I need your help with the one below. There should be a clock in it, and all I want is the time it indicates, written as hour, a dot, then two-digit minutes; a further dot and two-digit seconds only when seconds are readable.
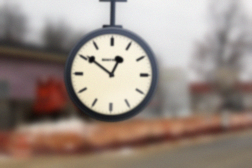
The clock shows 12.51
